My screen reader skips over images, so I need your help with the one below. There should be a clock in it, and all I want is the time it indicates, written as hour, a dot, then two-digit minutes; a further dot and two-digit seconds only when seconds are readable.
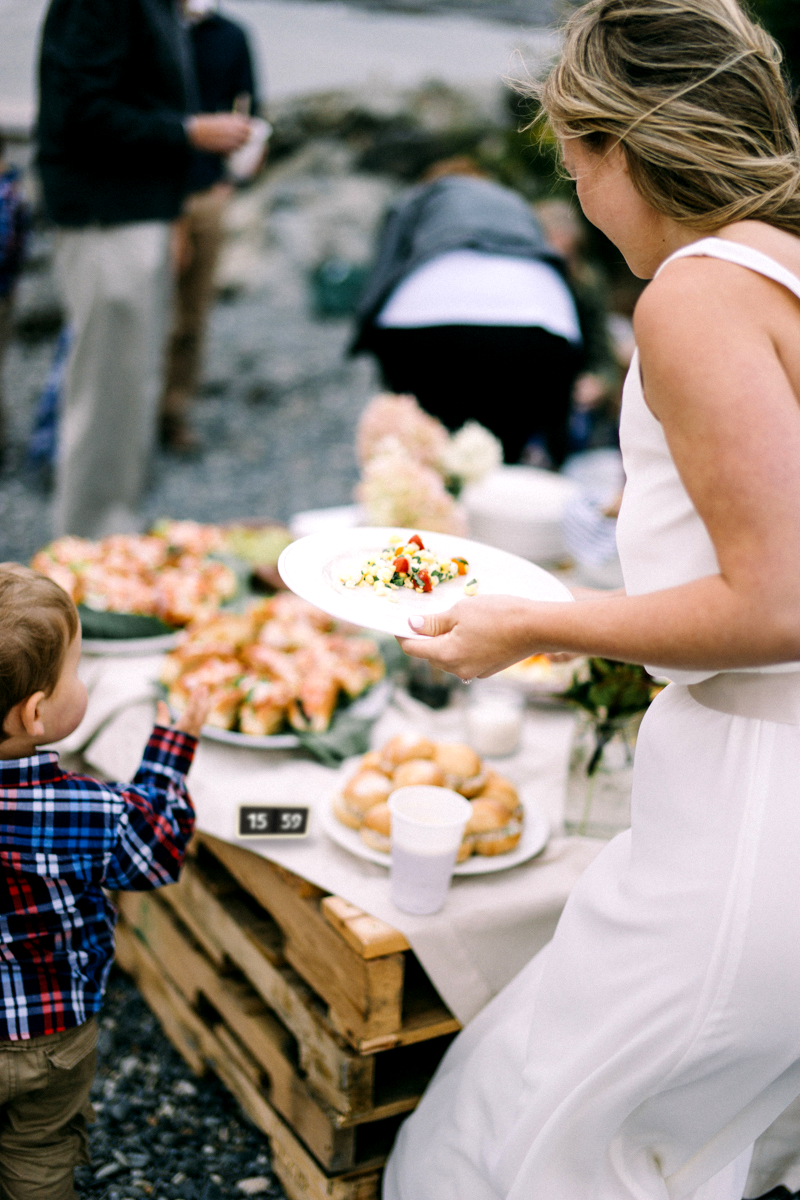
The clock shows 15.59
